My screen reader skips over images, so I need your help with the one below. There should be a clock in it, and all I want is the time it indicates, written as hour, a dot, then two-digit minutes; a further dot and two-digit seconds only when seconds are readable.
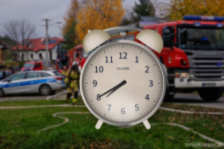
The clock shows 7.40
